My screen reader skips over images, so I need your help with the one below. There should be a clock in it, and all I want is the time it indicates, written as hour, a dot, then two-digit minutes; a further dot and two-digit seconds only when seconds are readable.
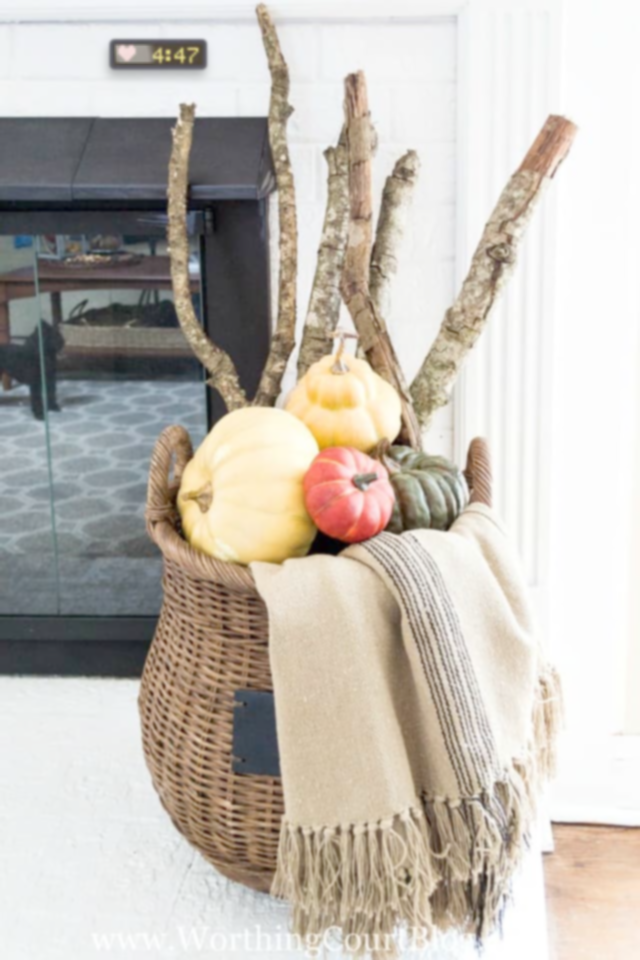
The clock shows 4.47
